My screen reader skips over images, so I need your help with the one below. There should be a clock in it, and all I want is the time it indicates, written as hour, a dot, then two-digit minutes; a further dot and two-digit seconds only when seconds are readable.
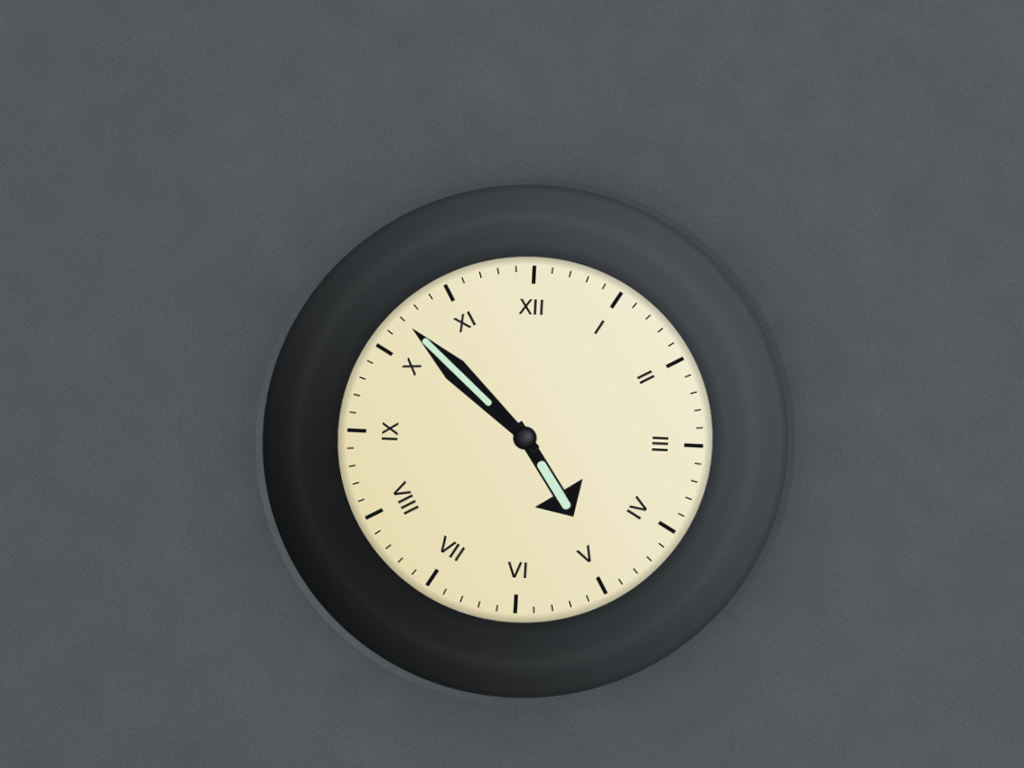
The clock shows 4.52
